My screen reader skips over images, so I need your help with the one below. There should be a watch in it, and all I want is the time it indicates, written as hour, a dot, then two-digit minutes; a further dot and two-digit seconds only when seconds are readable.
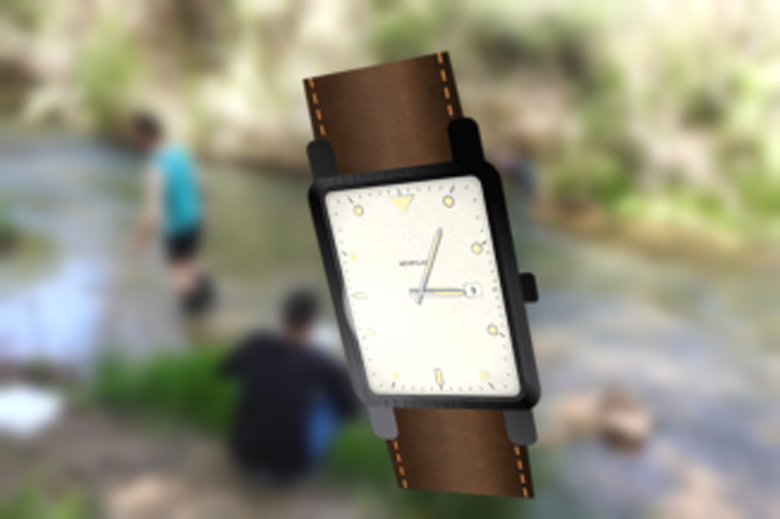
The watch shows 3.05
